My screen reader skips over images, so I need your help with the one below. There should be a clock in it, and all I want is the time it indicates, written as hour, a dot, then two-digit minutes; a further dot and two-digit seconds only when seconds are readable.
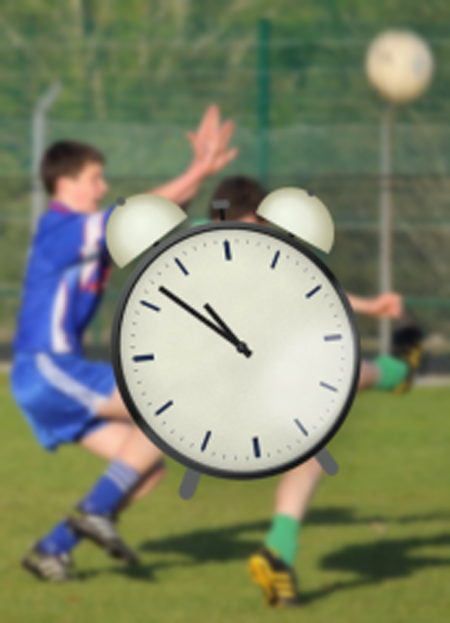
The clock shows 10.52
